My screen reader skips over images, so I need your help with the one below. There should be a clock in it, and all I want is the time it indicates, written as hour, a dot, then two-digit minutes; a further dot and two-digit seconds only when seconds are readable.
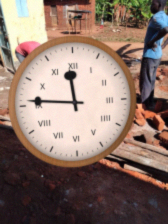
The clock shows 11.46
